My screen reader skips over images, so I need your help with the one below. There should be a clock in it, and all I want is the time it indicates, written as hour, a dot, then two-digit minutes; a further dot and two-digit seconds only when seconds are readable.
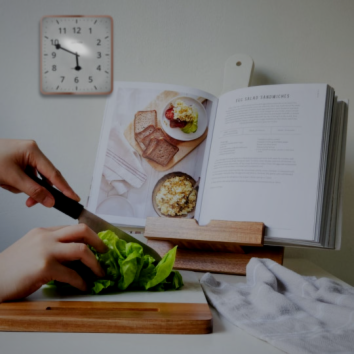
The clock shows 5.49
